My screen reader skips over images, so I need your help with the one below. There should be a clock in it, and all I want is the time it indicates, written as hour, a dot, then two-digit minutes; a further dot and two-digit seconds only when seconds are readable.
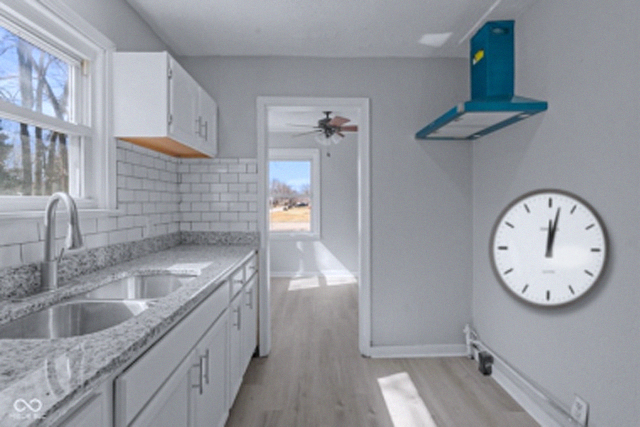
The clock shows 12.02
